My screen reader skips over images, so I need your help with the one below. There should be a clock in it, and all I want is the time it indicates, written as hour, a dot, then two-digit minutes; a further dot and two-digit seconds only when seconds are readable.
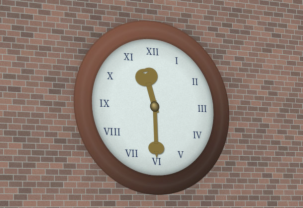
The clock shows 11.30
